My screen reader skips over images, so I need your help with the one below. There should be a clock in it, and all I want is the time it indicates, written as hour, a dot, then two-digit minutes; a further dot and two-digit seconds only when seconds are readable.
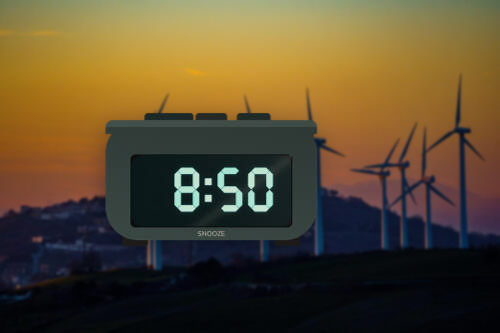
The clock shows 8.50
